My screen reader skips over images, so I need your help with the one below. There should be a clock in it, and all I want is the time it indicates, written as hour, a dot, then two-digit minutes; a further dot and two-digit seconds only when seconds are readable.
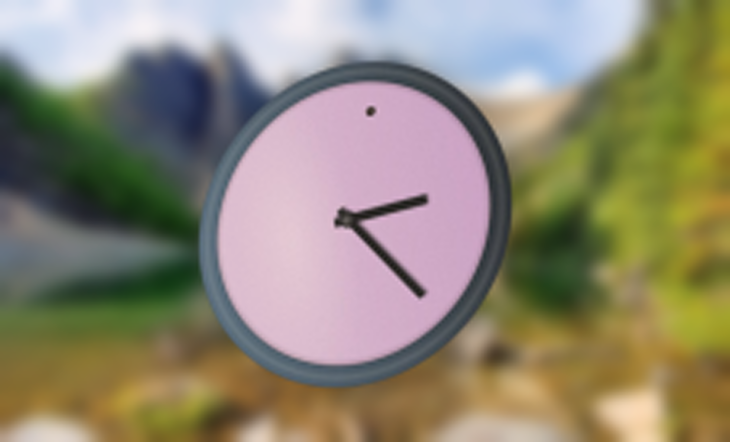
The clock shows 2.21
